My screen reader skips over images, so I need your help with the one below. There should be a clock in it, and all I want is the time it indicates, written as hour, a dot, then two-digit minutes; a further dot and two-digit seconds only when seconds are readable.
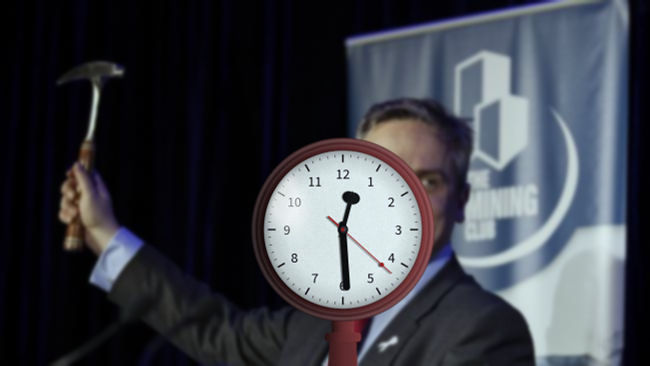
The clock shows 12.29.22
